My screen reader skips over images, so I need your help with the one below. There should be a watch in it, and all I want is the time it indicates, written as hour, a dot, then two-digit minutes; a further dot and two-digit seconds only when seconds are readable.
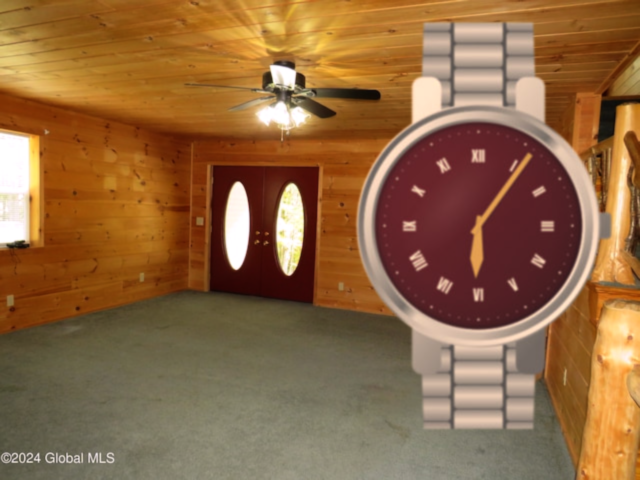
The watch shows 6.06
